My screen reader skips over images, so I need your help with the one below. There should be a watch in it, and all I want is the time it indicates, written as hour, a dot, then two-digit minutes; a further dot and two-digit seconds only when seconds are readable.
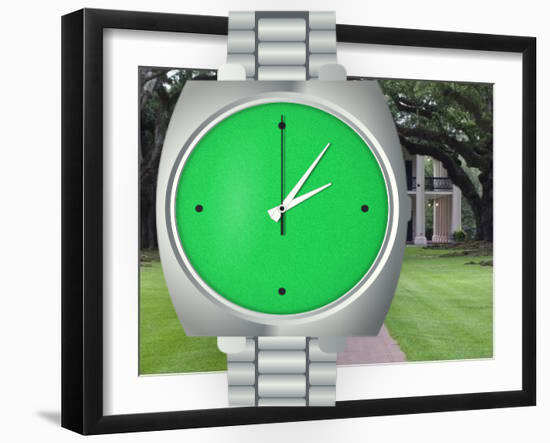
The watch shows 2.06.00
